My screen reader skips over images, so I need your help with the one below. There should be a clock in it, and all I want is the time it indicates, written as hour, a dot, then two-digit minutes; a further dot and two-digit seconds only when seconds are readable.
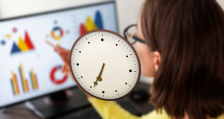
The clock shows 6.34
